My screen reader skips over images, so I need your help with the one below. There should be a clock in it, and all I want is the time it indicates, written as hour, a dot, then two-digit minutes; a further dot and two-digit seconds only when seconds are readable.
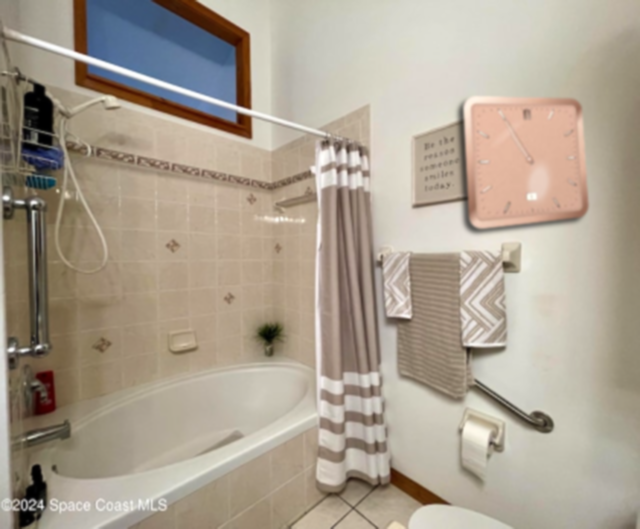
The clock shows 10.55
